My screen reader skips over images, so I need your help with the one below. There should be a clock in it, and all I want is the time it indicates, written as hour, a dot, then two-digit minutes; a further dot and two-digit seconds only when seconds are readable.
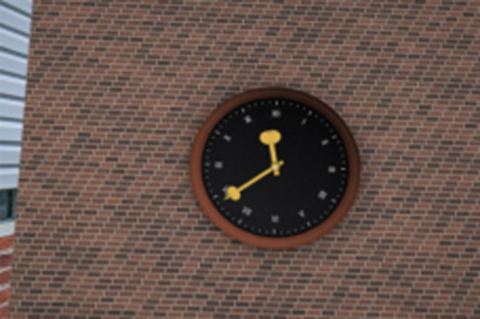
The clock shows 11.39
